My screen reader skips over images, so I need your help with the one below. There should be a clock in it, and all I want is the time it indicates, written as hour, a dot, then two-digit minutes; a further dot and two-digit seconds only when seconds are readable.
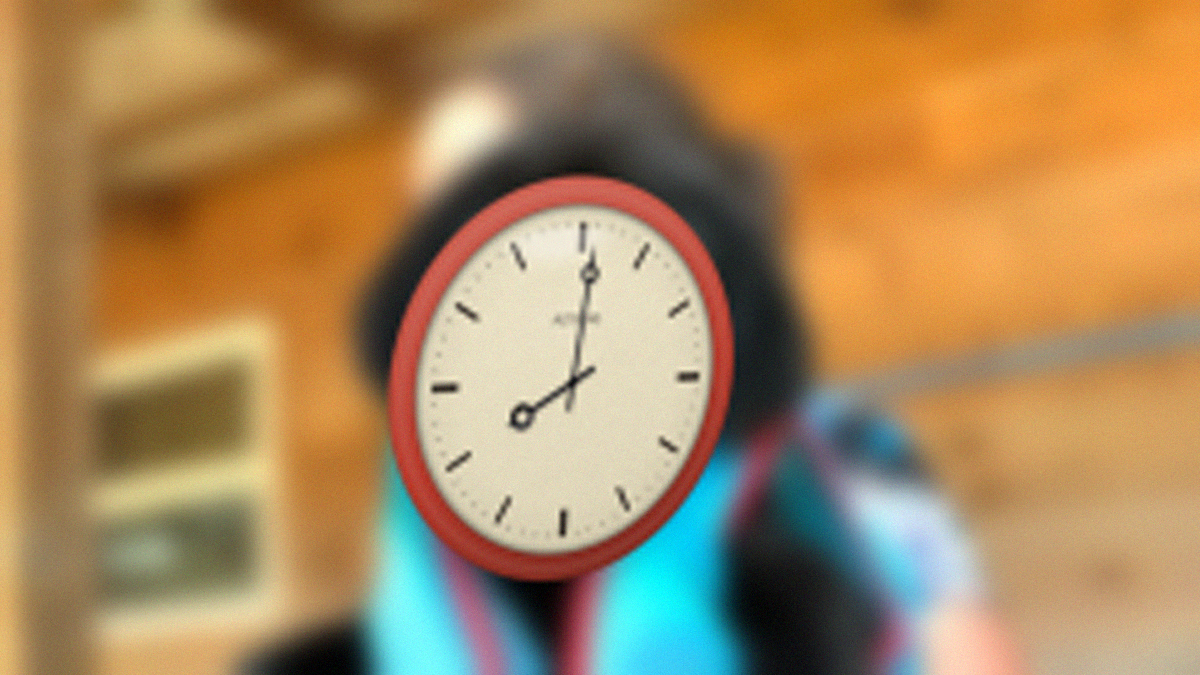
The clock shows 8.01
